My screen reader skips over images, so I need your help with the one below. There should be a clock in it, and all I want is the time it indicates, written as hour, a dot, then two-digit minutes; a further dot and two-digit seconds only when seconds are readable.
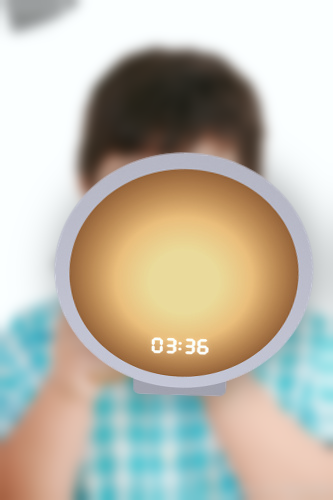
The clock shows 3.36
